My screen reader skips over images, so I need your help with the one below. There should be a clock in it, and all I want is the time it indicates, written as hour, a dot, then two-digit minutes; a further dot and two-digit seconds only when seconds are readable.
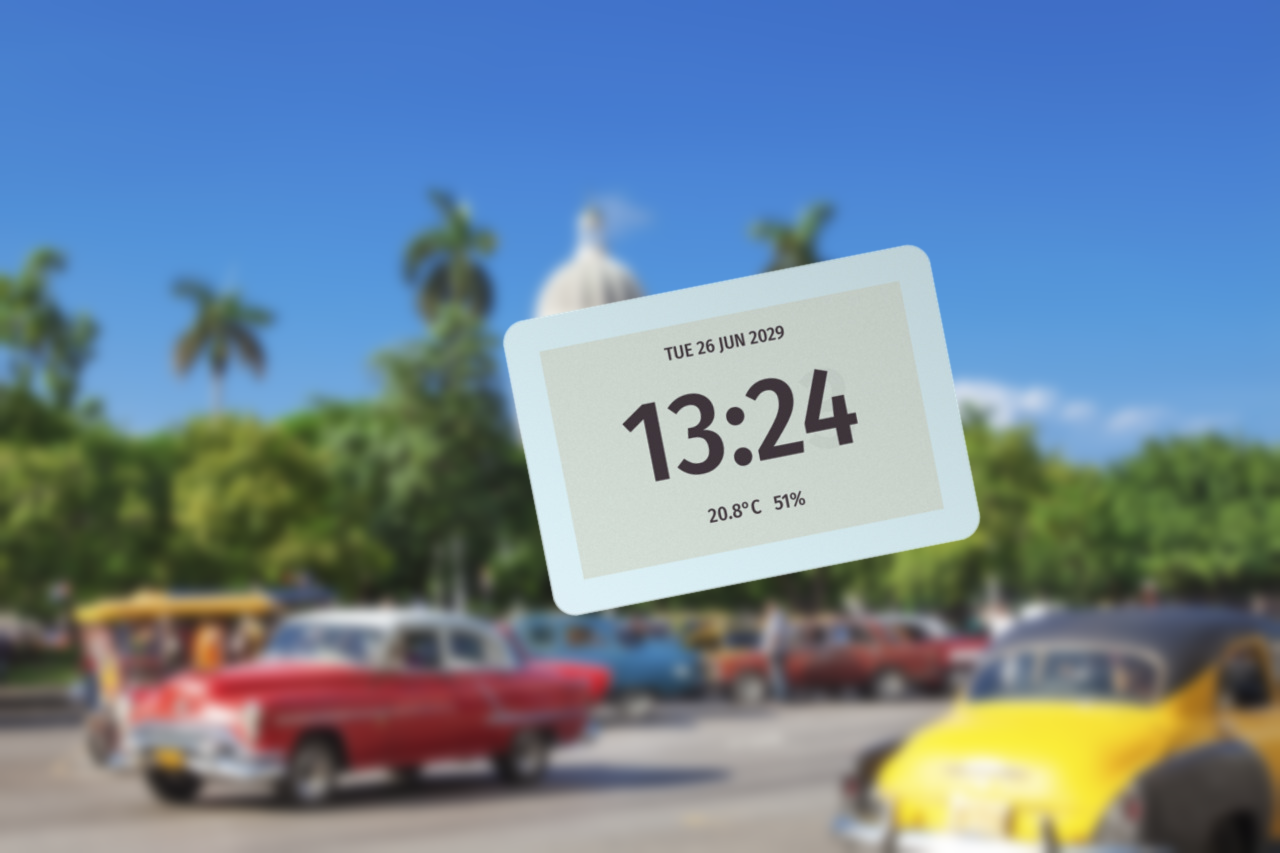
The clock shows 13.24
